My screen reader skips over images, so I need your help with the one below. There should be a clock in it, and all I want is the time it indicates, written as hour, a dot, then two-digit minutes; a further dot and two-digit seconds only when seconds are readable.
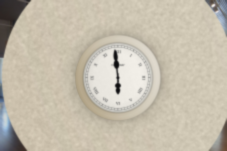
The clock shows 5.59
